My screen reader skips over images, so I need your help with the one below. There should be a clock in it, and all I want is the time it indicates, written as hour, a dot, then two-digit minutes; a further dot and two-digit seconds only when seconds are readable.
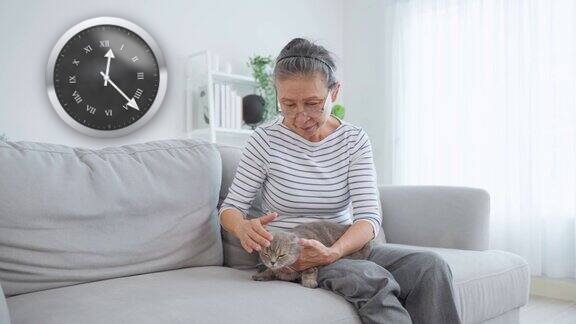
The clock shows 12.23
